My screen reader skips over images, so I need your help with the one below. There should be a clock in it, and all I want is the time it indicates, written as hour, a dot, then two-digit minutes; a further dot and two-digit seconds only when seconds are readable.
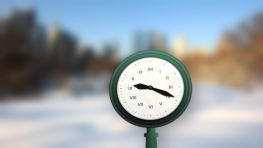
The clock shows 9.19
